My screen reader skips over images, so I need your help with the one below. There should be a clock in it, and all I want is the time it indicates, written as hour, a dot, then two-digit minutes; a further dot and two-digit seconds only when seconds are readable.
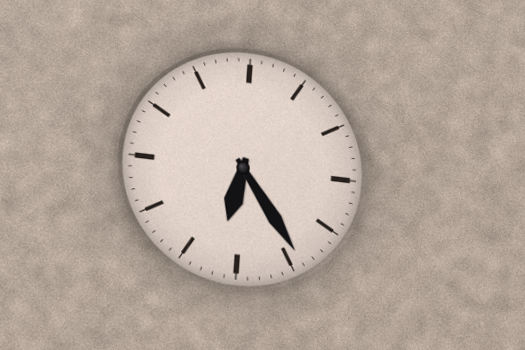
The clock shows 6.24
